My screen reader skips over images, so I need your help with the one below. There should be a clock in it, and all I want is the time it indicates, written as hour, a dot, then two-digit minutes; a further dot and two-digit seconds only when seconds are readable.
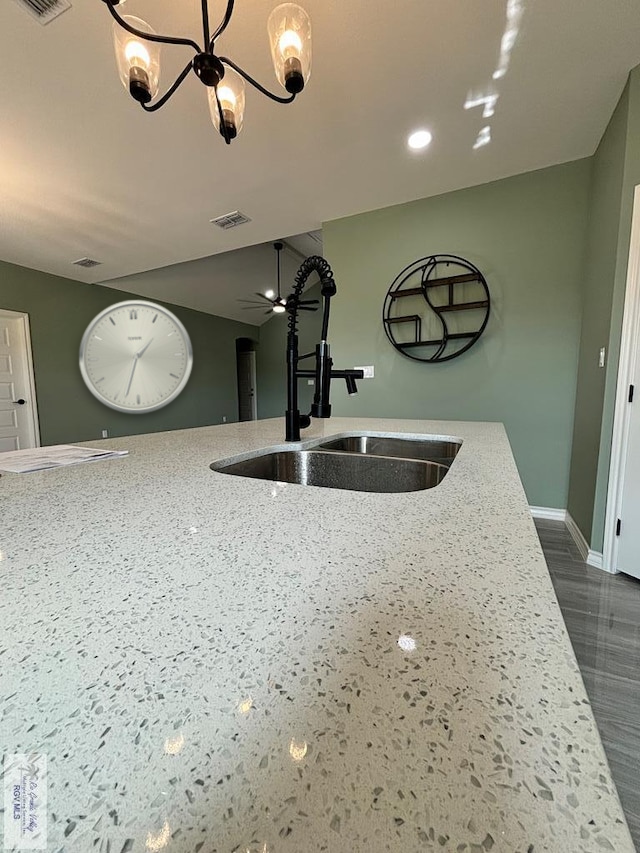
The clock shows 1.33
